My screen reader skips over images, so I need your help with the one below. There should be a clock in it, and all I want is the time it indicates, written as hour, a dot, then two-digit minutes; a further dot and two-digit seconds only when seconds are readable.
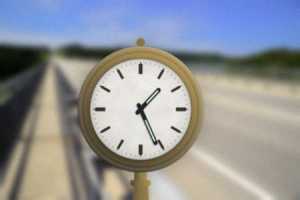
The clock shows 1.26
